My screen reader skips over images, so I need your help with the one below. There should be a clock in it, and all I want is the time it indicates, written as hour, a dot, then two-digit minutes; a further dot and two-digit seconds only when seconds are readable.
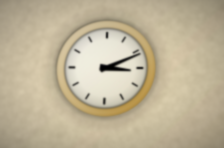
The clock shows 3.11
